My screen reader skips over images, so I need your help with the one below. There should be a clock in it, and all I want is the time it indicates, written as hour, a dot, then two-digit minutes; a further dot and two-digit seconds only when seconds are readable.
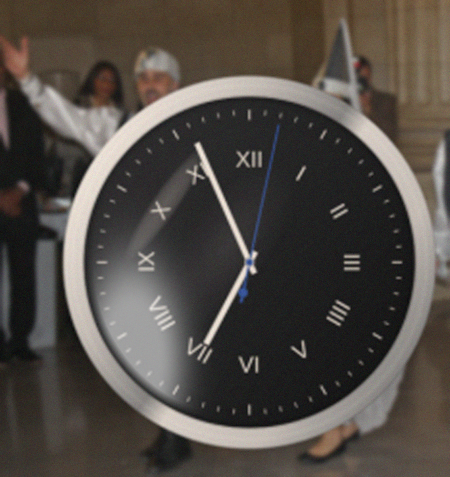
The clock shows 6.56.02
